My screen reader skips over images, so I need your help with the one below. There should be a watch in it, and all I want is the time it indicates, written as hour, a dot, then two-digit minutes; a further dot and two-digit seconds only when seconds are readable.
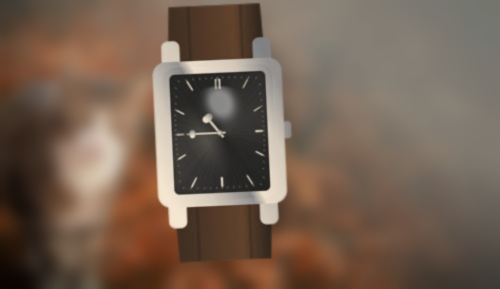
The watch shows 10.45
